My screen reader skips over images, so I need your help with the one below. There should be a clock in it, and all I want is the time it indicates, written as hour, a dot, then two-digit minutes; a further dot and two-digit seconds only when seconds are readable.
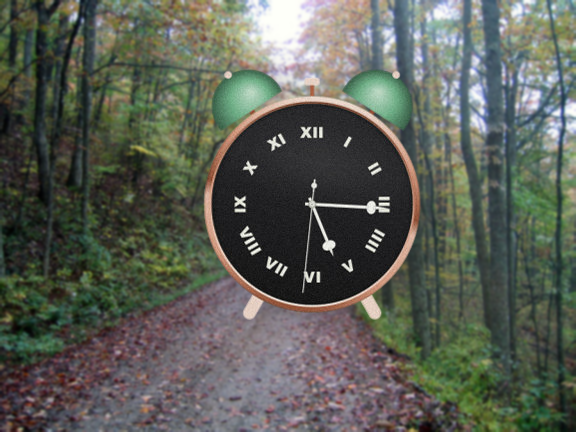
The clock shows 5.15.31
